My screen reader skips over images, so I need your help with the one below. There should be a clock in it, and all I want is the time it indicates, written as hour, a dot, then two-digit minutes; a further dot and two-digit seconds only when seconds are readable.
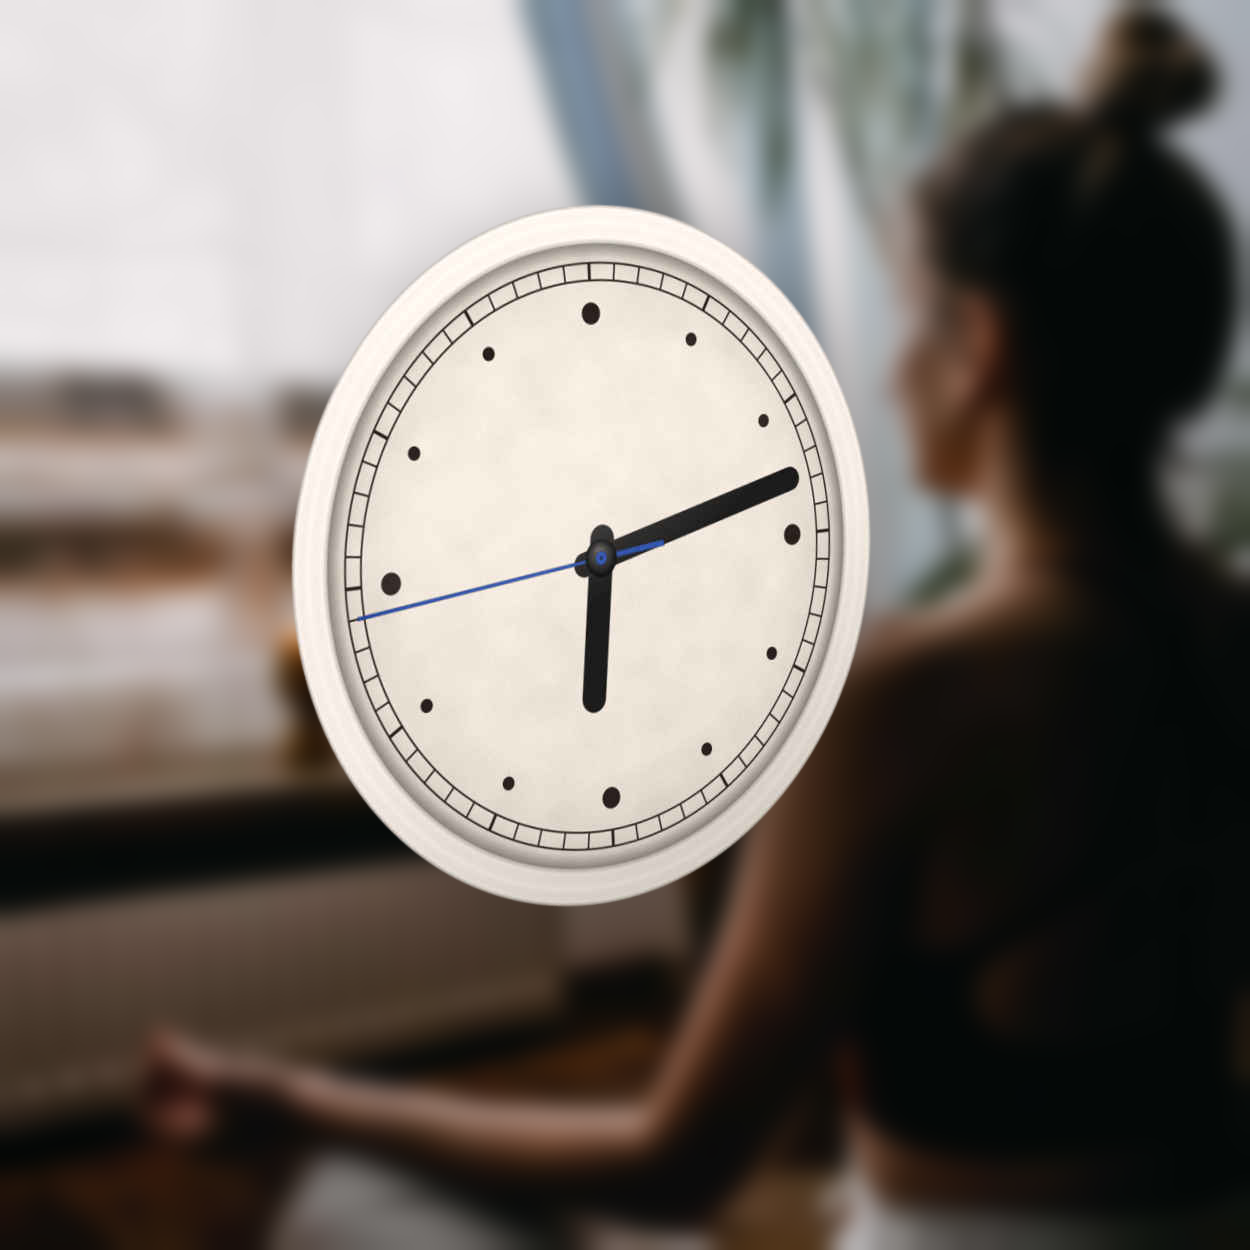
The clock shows 6.12.44
